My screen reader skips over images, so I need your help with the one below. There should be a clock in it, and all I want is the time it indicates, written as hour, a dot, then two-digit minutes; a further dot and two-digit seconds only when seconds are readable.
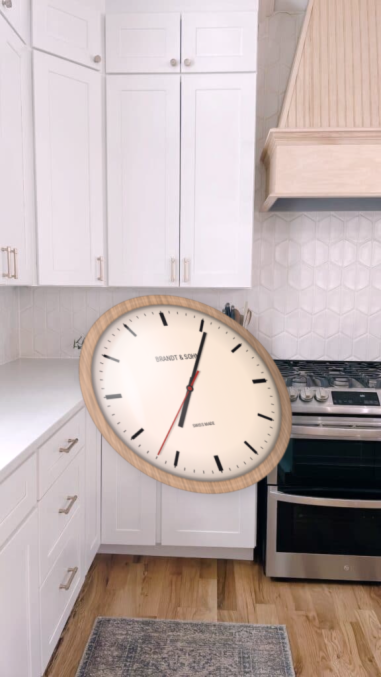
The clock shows 7.05.37
